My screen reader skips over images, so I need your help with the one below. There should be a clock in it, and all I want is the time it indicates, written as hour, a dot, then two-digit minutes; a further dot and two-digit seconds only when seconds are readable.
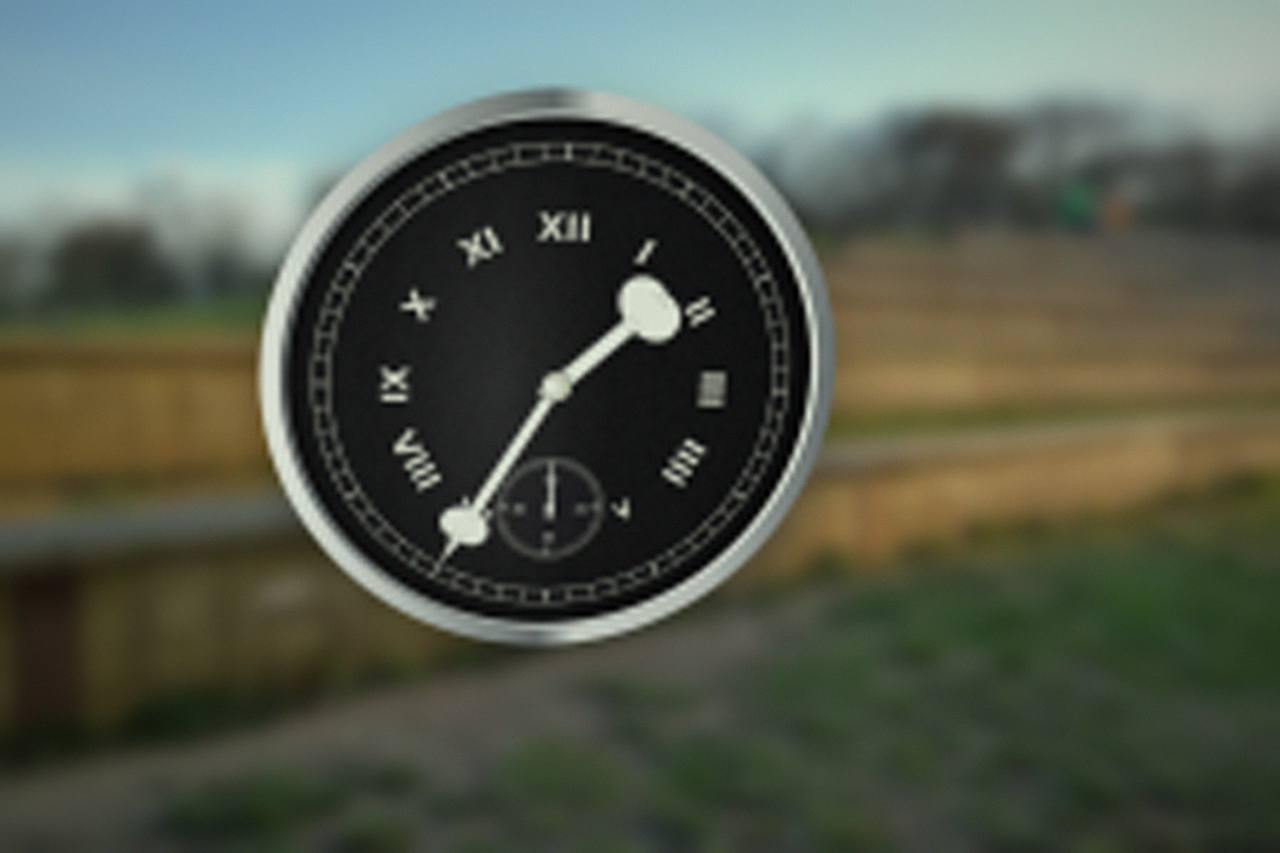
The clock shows 1.35
